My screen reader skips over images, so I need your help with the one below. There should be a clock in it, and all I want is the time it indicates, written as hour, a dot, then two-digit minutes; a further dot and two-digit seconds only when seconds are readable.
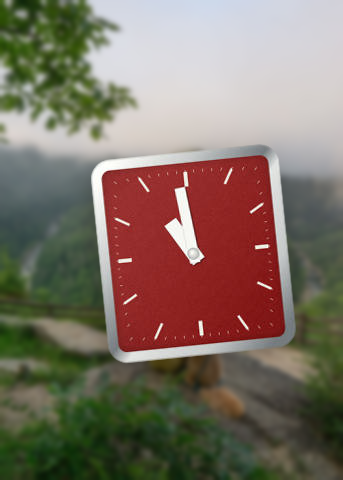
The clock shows 10.59
